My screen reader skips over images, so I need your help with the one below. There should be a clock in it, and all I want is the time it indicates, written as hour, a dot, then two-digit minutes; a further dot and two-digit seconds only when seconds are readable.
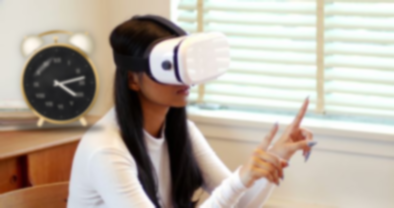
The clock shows 4.13
